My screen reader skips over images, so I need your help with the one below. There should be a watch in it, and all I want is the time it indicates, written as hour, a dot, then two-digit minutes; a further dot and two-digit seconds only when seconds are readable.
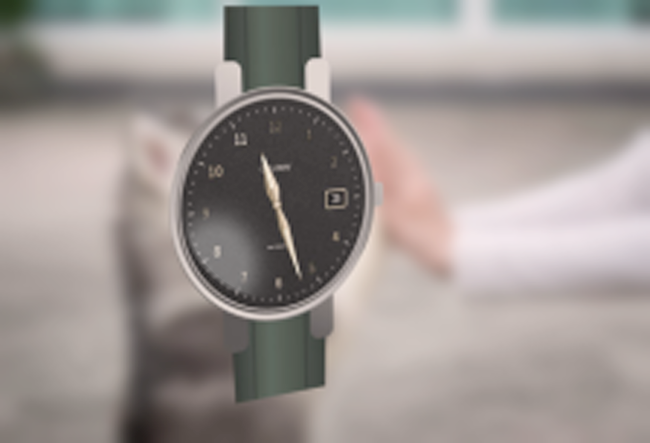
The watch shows 11.27
